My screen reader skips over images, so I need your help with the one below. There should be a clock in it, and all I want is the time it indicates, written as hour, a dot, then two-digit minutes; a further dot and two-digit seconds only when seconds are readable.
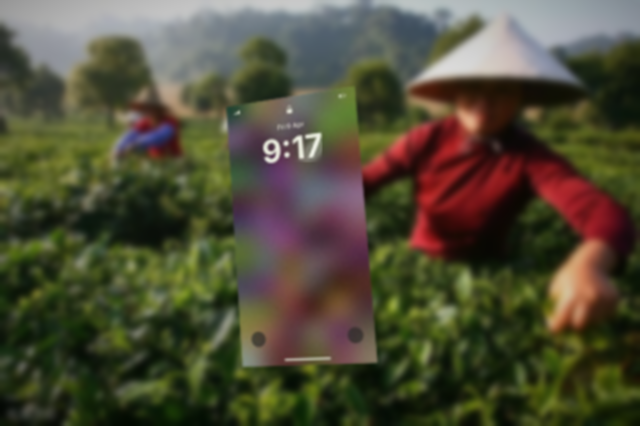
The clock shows 9.17
